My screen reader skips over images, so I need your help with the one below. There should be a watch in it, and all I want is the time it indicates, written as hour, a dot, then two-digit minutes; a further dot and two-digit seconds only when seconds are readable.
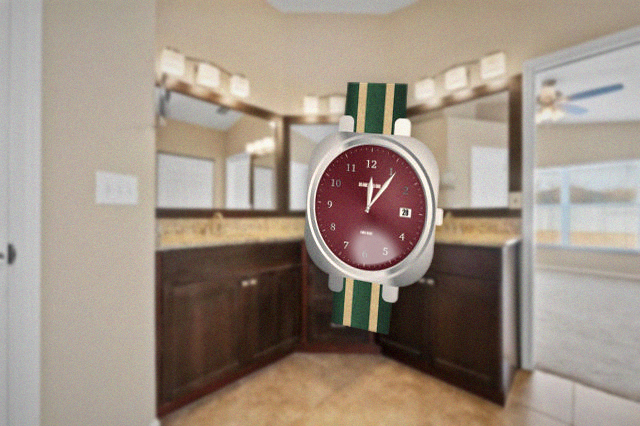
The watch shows 12.06
